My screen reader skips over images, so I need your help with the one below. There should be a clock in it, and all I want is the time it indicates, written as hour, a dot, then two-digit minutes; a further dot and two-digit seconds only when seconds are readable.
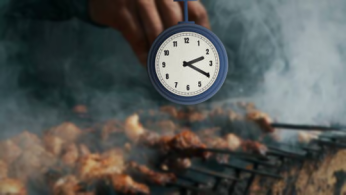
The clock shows 2.20
